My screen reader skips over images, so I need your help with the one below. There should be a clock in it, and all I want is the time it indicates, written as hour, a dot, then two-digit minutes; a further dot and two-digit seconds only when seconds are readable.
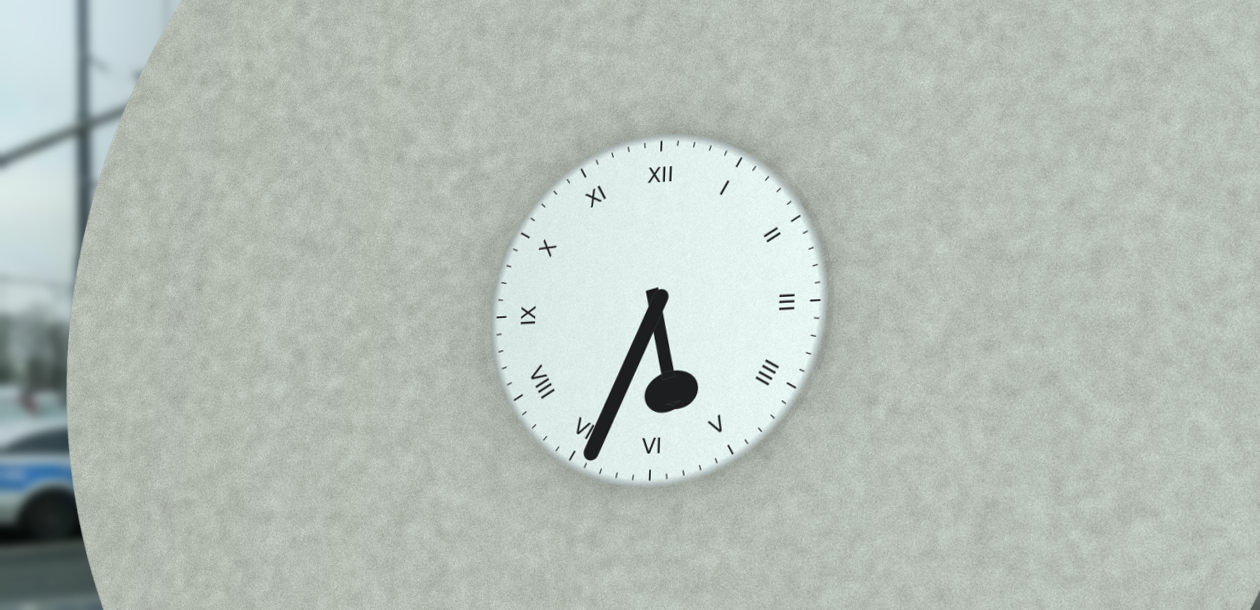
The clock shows 5.34
